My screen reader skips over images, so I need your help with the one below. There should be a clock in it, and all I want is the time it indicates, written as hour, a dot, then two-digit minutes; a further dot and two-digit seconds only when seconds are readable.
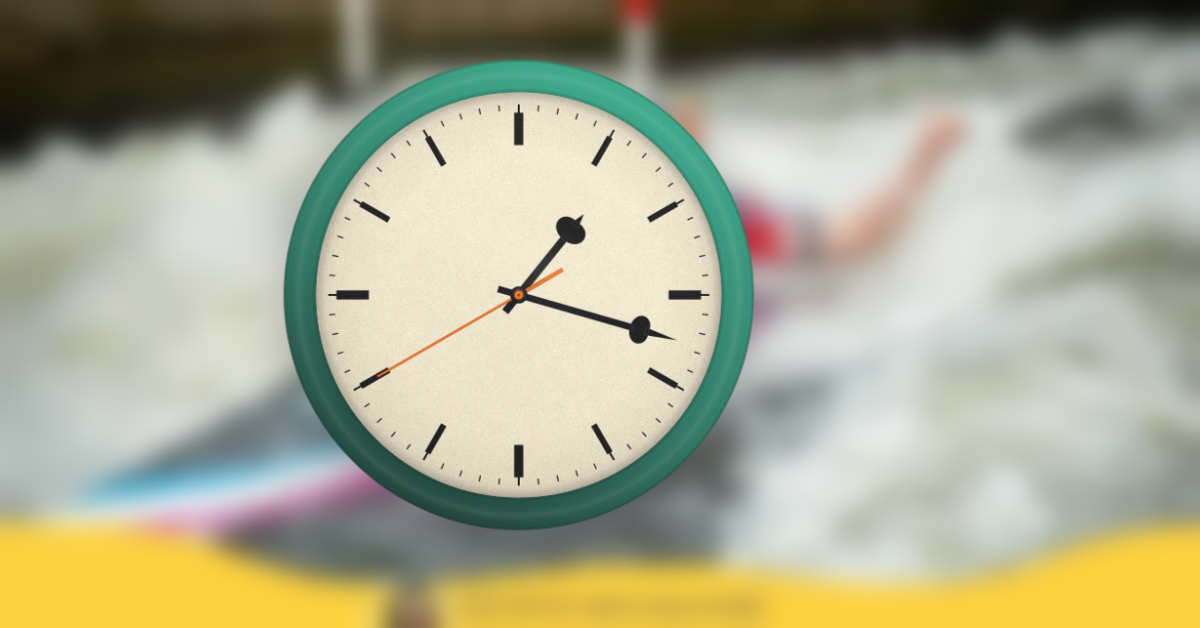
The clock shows 1.17.40
